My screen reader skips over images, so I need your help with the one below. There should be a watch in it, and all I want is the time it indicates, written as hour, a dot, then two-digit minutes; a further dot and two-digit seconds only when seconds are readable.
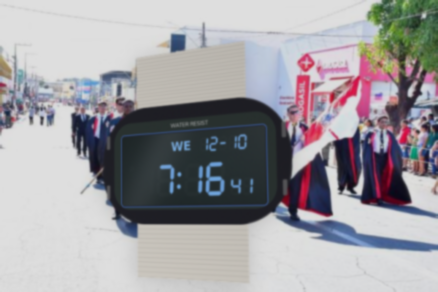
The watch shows 7.16.41
